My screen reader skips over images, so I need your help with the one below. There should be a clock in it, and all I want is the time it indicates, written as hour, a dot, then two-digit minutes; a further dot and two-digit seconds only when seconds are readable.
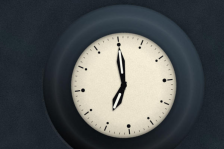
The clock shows 7.00
